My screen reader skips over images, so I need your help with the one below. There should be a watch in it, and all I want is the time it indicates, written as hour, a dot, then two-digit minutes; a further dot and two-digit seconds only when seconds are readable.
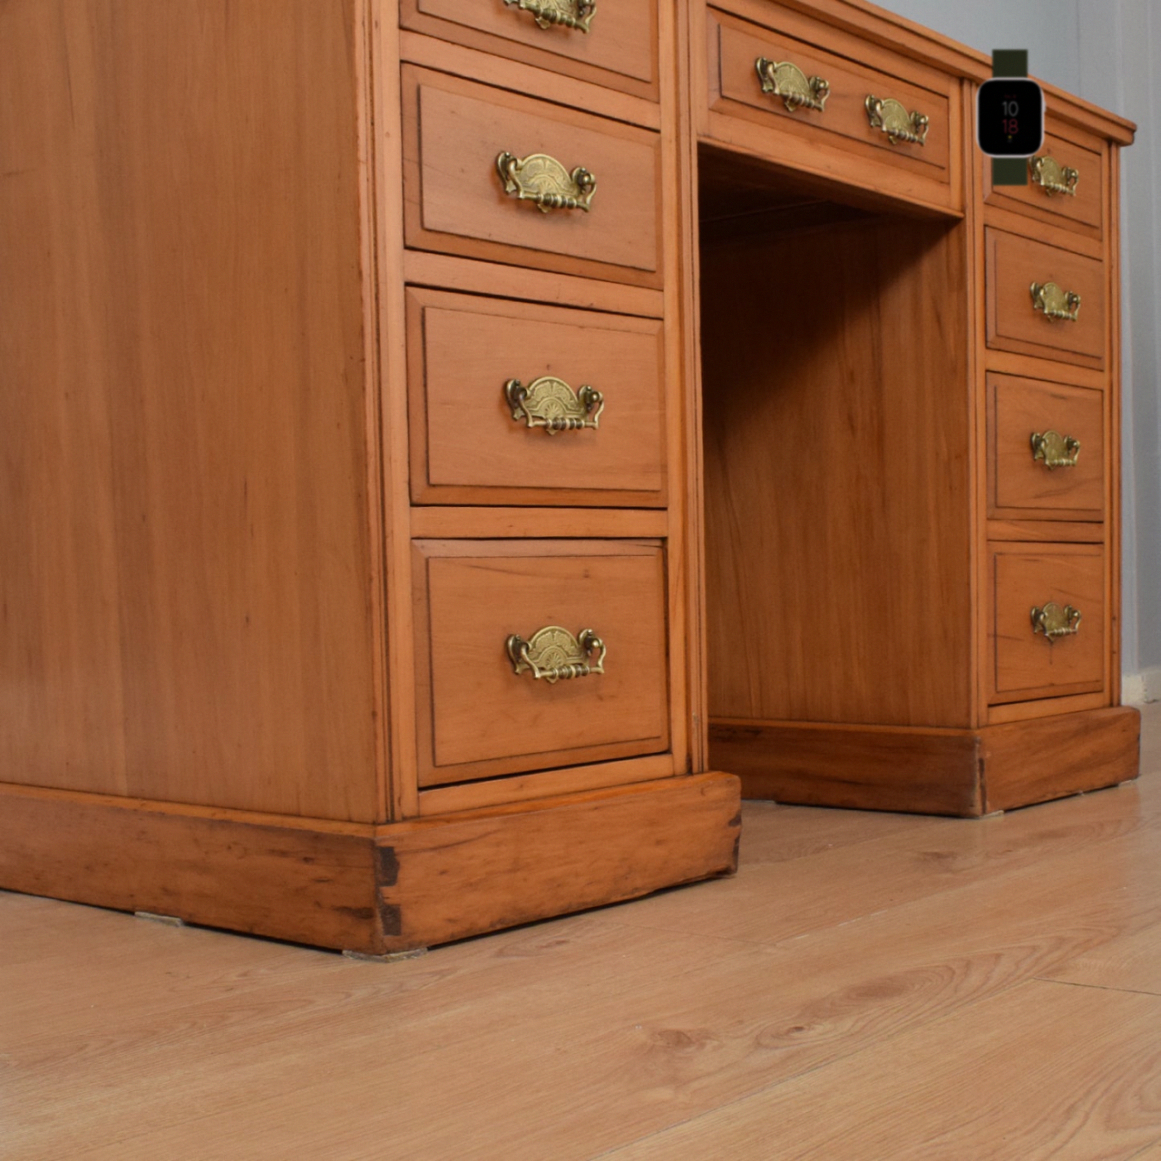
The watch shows 10.18
